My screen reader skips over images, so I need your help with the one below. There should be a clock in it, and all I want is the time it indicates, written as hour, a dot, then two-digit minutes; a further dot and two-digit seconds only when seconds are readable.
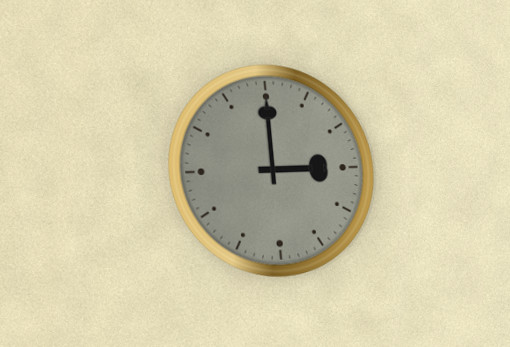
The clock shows 3.00
